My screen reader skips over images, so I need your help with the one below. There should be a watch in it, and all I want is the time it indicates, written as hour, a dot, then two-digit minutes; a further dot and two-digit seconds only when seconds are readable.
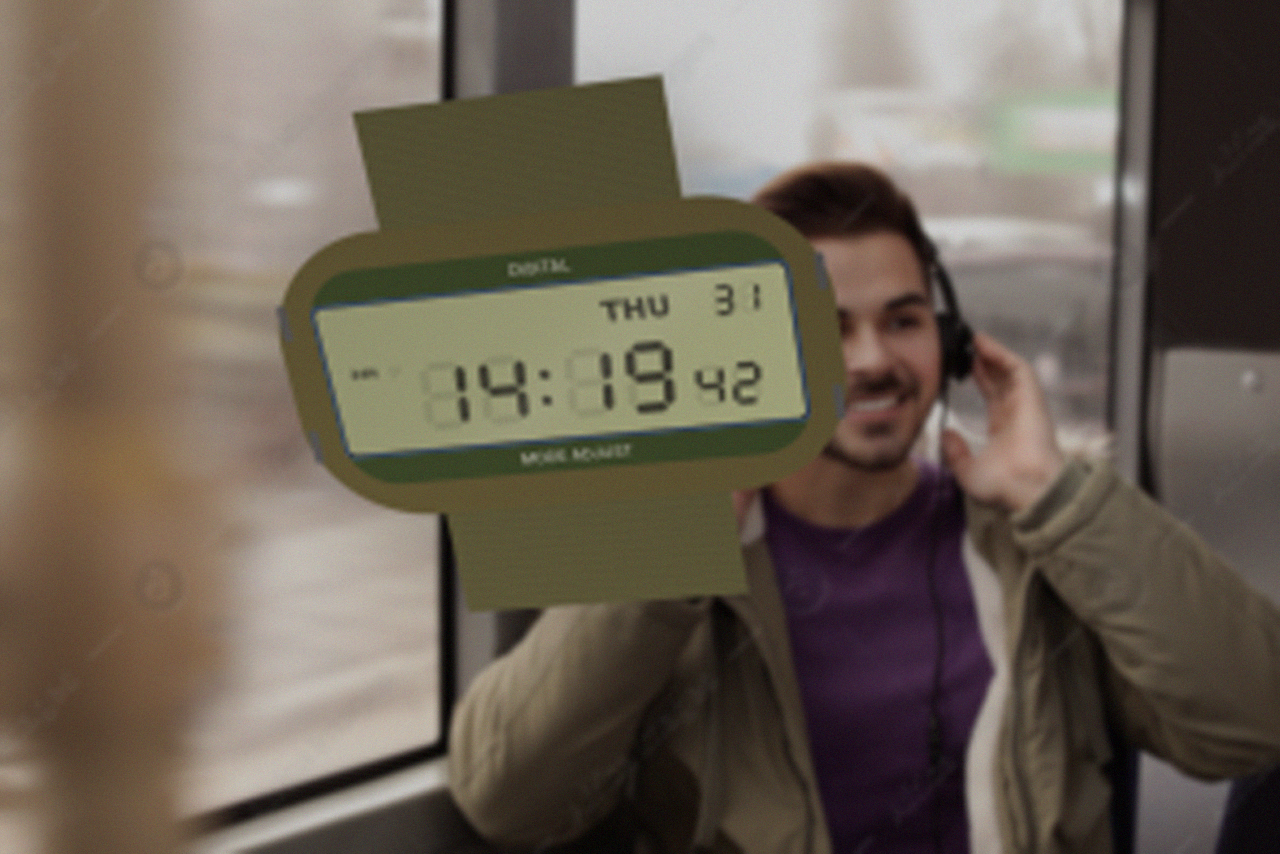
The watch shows 14.19.42
